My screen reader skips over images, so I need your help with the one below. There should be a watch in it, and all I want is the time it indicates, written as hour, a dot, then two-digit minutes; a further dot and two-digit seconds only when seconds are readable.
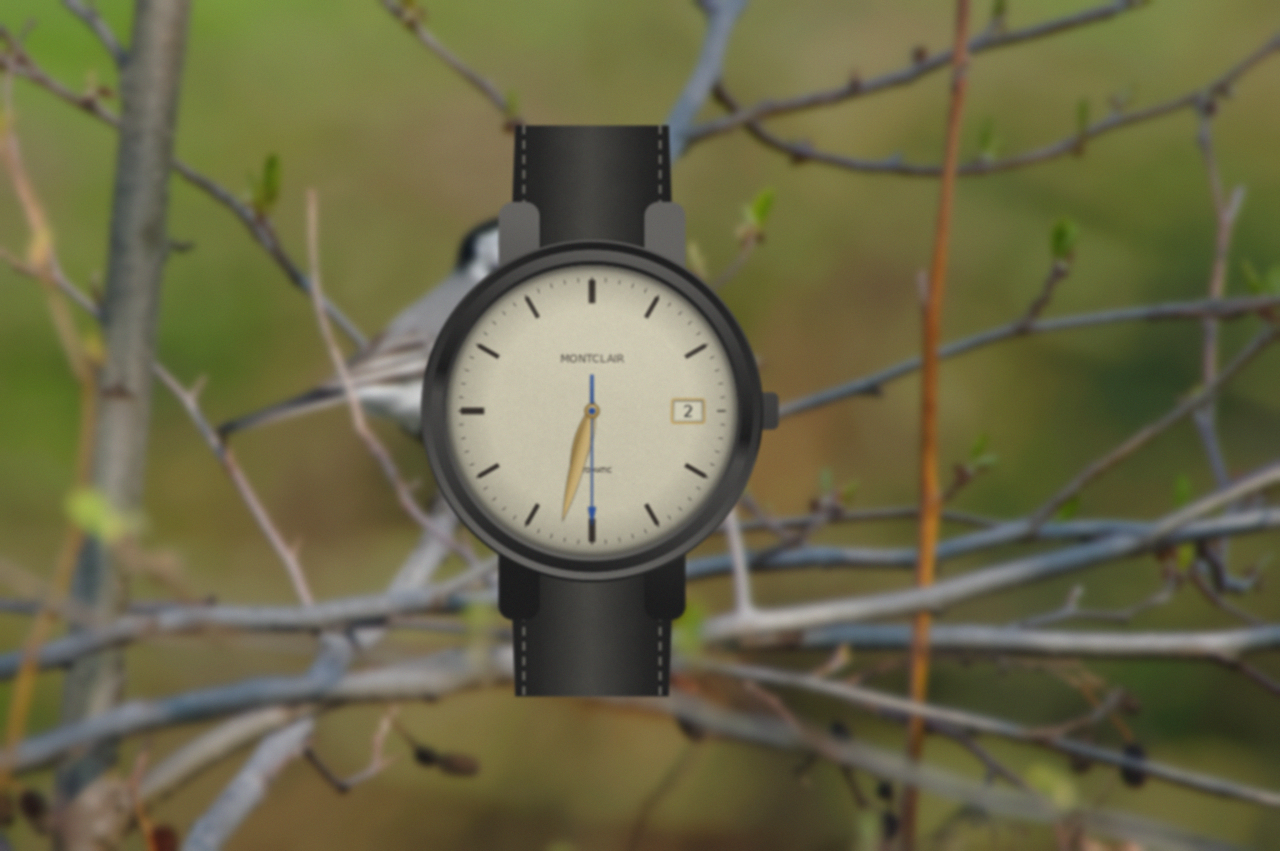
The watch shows 6.32.30
